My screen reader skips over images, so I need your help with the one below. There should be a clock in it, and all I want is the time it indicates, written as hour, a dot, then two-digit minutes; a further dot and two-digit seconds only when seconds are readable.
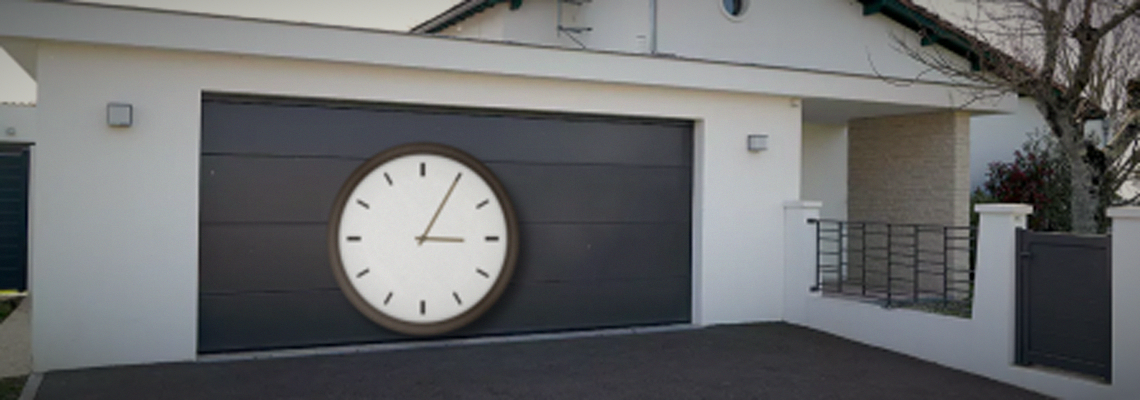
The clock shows 3.05
